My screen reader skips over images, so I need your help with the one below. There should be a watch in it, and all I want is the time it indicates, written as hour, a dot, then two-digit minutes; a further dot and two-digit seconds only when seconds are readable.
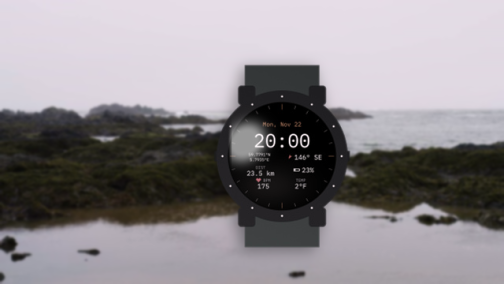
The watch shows 20.00
